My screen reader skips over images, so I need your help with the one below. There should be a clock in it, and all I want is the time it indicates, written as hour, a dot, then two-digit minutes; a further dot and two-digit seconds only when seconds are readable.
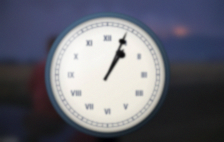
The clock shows 1.04
